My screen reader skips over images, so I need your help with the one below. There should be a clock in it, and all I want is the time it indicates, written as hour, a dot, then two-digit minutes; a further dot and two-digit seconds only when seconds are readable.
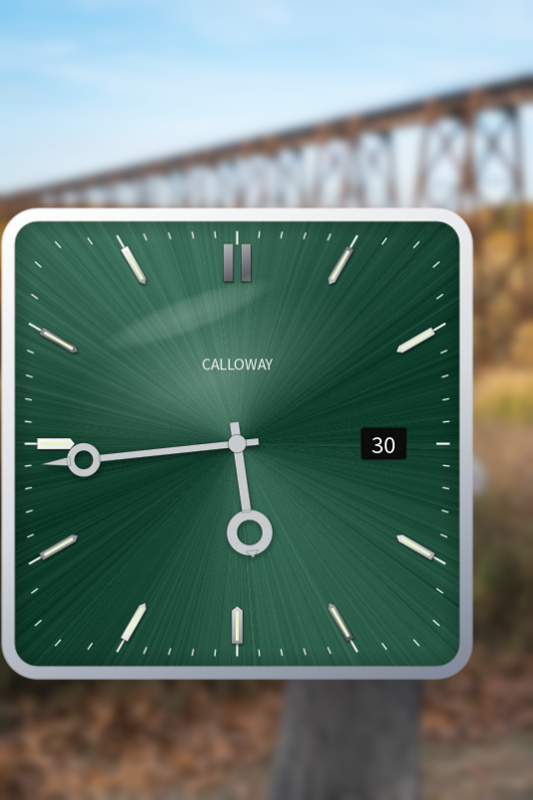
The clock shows 5.44
